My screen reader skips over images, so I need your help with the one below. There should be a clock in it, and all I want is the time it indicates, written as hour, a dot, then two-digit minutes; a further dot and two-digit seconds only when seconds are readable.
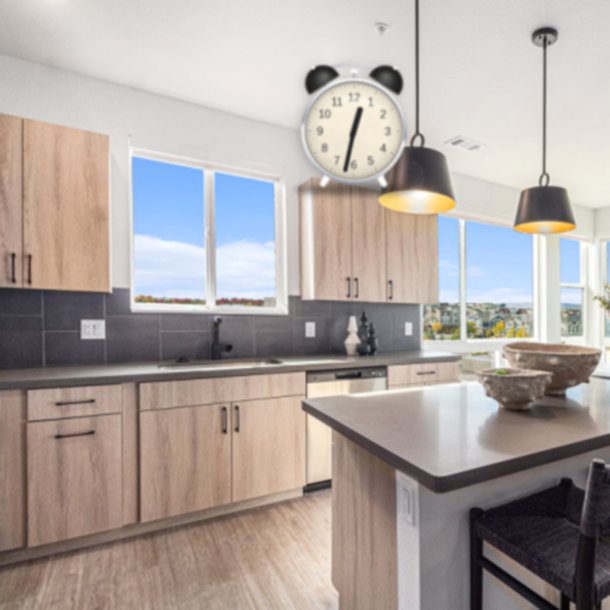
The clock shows 12.32
